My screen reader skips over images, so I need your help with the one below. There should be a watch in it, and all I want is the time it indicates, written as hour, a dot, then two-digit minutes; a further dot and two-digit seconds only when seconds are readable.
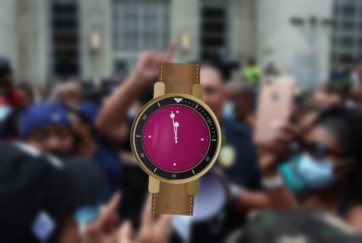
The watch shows 11.58
